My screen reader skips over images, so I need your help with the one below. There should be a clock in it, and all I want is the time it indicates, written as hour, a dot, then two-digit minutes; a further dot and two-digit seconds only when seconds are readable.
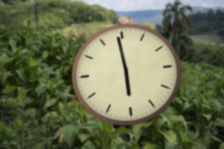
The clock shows 5.59
